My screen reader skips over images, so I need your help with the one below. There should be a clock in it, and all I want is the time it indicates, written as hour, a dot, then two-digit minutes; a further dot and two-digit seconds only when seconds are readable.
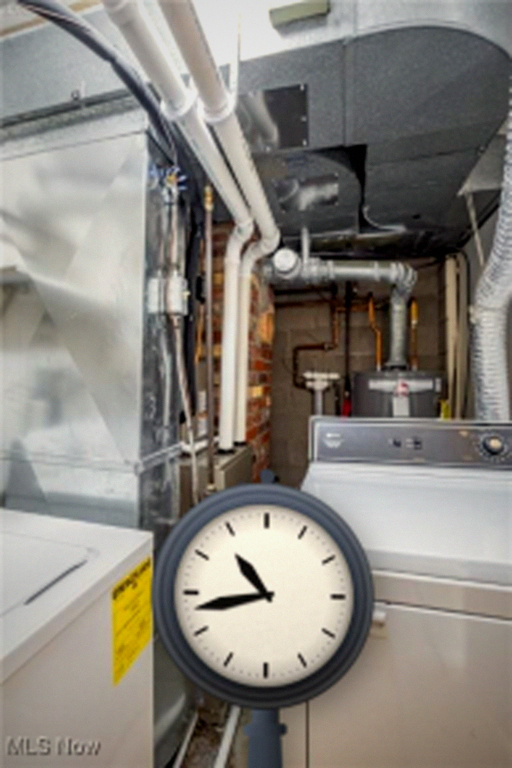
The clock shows 10.43
